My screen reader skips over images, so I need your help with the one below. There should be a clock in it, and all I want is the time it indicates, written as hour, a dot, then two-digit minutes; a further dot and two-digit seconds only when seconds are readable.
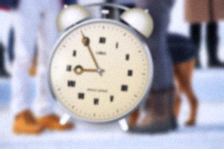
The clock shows 8.55
